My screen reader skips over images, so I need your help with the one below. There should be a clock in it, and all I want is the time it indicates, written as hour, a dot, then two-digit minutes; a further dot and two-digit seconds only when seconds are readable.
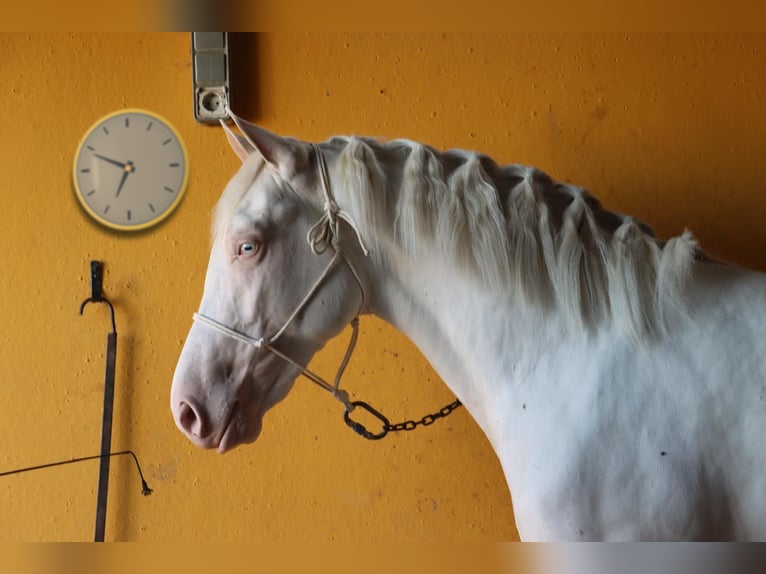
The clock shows 6.49
